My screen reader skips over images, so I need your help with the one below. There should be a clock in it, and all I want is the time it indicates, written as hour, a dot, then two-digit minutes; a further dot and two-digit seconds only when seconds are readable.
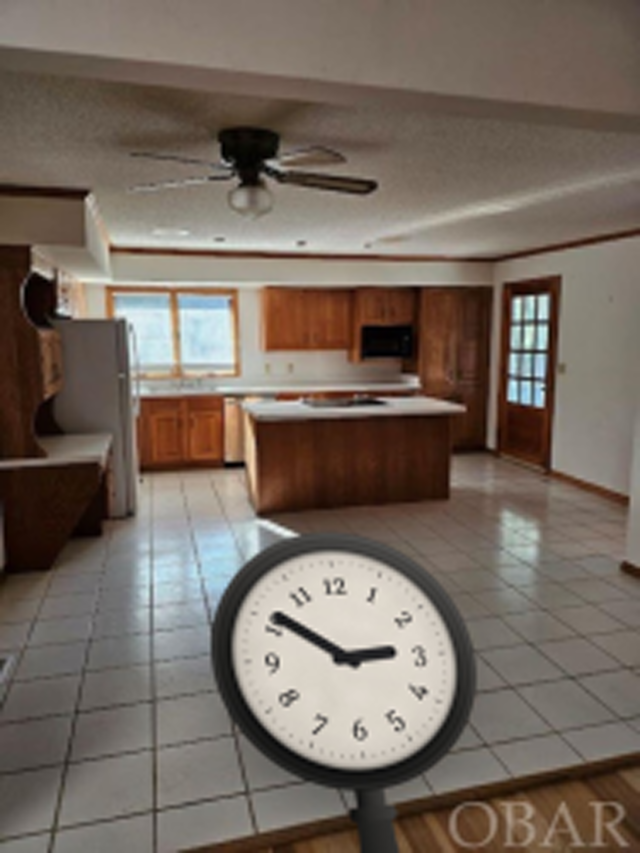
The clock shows 2.51
